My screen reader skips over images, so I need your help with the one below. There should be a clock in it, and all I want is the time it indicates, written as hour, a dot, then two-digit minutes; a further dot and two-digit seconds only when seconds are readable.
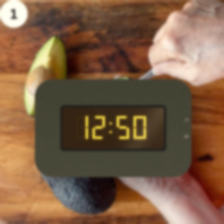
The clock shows 12.50
